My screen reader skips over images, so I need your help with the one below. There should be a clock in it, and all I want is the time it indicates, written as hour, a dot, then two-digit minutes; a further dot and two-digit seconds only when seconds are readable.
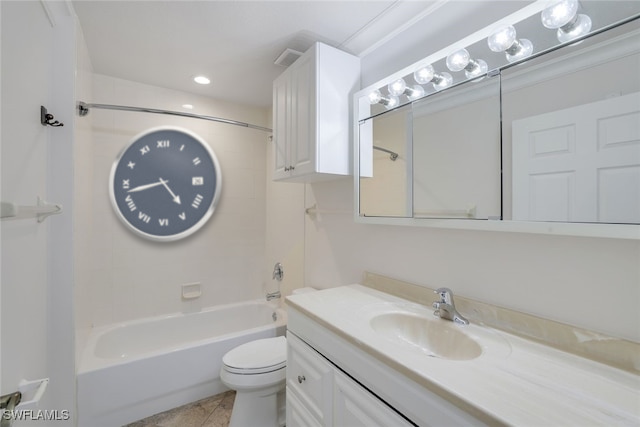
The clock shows 4.43
